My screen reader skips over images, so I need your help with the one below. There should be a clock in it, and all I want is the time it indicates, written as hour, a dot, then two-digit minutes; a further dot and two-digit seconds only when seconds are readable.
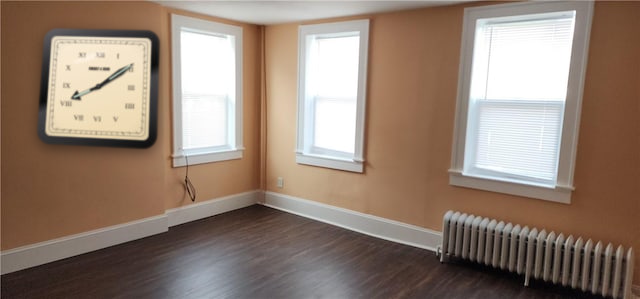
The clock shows 8.09
